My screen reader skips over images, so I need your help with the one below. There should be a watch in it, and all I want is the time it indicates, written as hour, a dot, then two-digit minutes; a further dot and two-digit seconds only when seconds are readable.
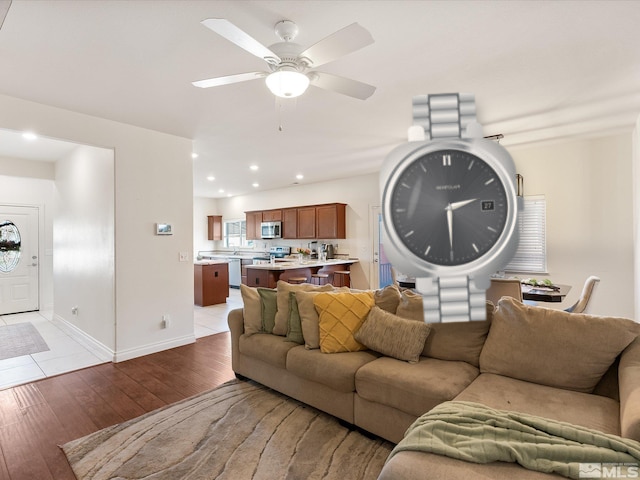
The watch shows 2.30
